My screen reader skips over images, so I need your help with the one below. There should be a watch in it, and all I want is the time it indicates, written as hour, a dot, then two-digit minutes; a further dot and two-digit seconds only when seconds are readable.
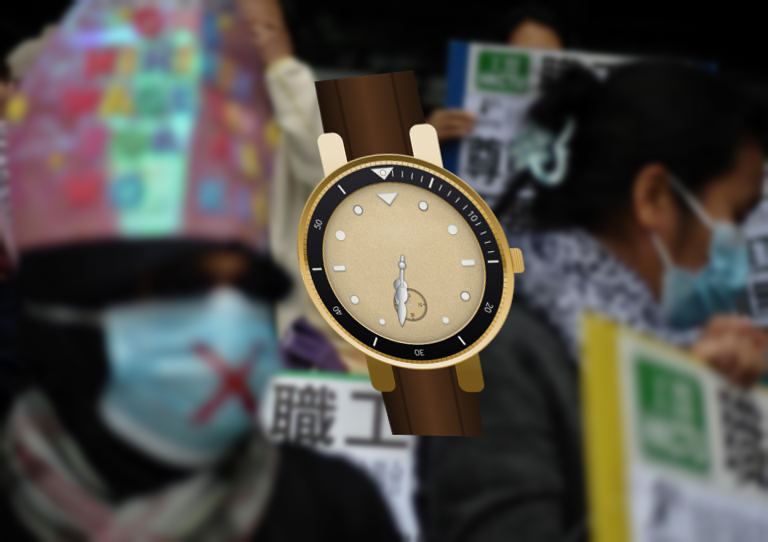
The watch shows 6.32
